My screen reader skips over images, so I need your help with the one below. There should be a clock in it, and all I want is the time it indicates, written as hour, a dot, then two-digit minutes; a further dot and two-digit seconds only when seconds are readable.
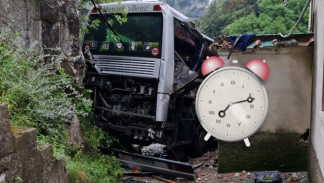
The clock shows 7.12
